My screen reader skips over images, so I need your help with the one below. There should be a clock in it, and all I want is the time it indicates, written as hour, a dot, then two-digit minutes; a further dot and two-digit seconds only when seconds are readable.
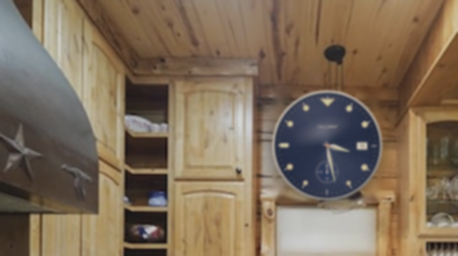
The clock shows 3.28
